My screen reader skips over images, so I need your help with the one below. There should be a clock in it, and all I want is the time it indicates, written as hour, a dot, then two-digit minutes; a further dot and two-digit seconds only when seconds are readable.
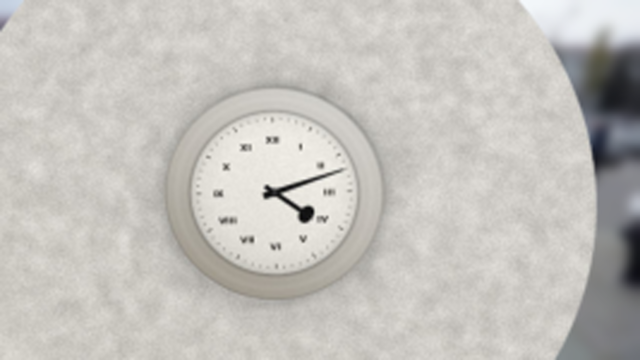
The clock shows 4.12
